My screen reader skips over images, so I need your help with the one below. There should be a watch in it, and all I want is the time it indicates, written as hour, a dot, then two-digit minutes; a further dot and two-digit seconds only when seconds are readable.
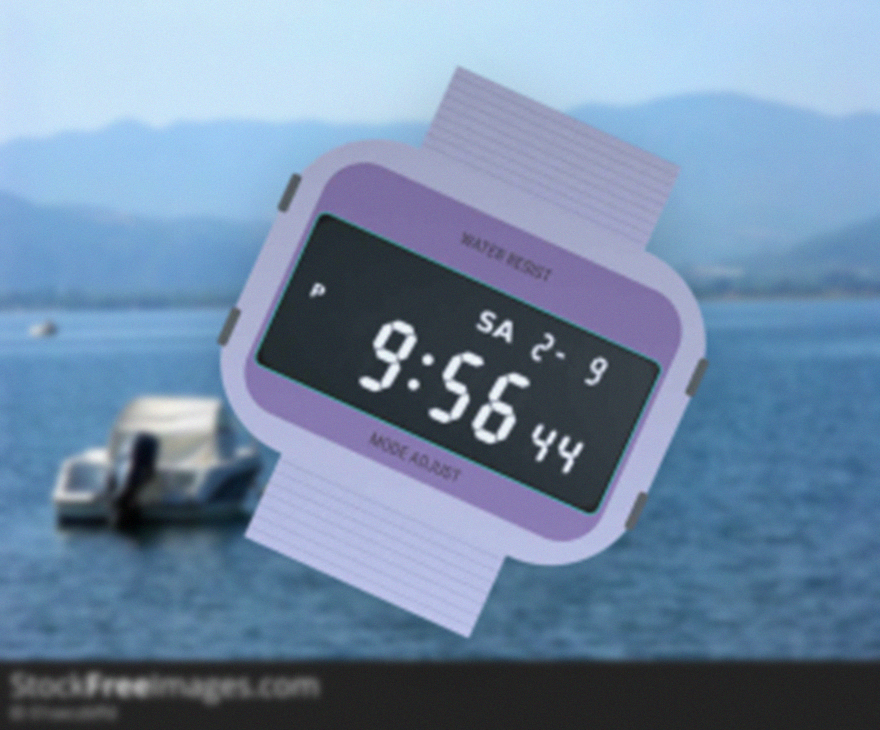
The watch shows 9.56.44
